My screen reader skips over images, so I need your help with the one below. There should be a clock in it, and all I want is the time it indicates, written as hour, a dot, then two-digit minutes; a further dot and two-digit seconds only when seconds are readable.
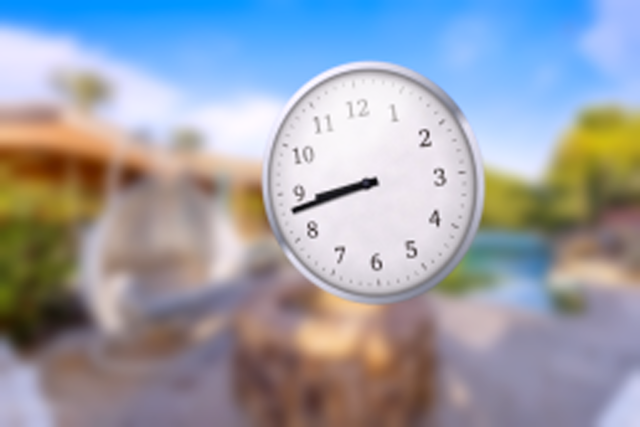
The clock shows 8.43
